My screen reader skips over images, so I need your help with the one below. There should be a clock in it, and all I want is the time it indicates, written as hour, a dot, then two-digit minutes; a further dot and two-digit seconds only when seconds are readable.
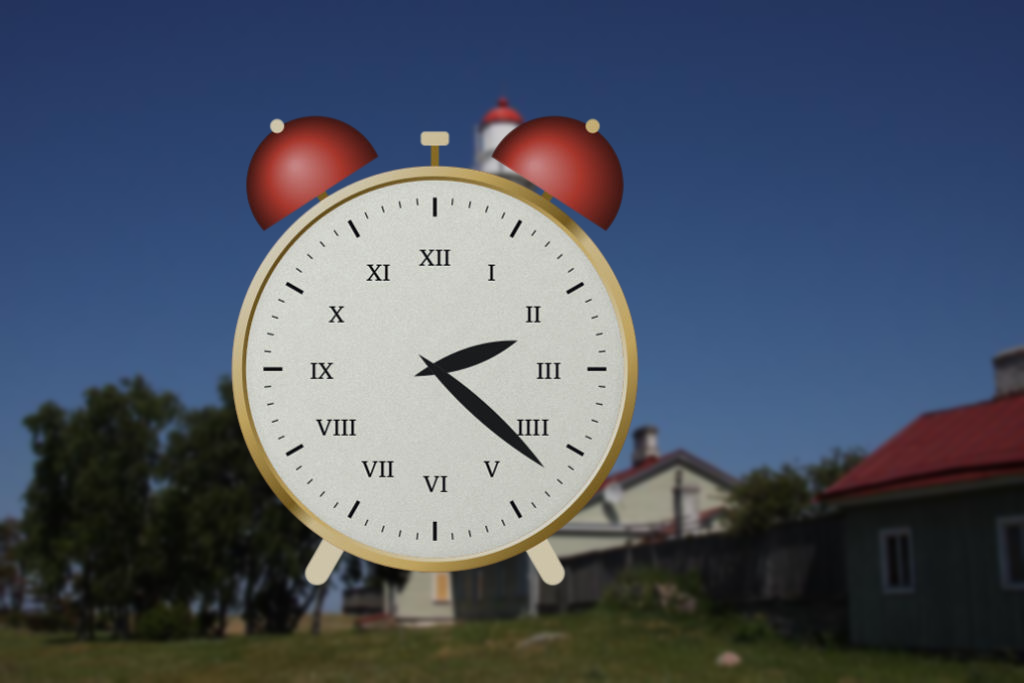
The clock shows 2.22
